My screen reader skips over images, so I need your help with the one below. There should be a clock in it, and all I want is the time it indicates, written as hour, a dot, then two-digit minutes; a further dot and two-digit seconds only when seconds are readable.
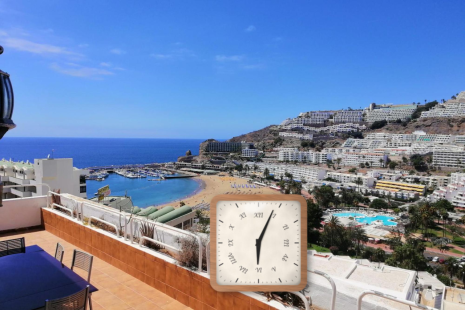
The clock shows 6.04
